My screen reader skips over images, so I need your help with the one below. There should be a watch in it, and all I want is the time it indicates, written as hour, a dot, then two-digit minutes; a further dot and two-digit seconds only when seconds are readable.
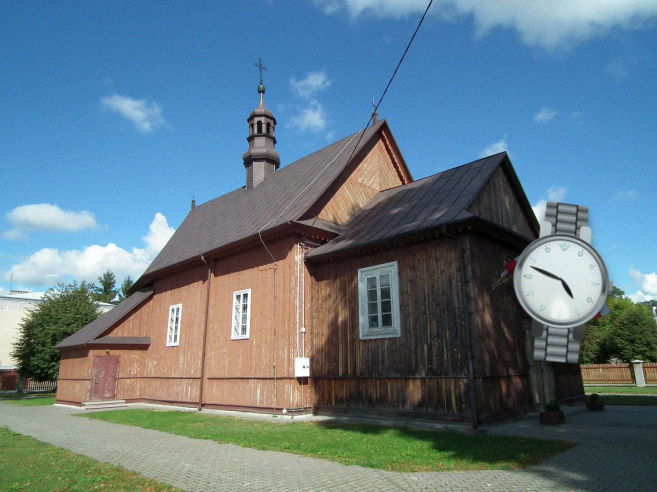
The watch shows 4.48
